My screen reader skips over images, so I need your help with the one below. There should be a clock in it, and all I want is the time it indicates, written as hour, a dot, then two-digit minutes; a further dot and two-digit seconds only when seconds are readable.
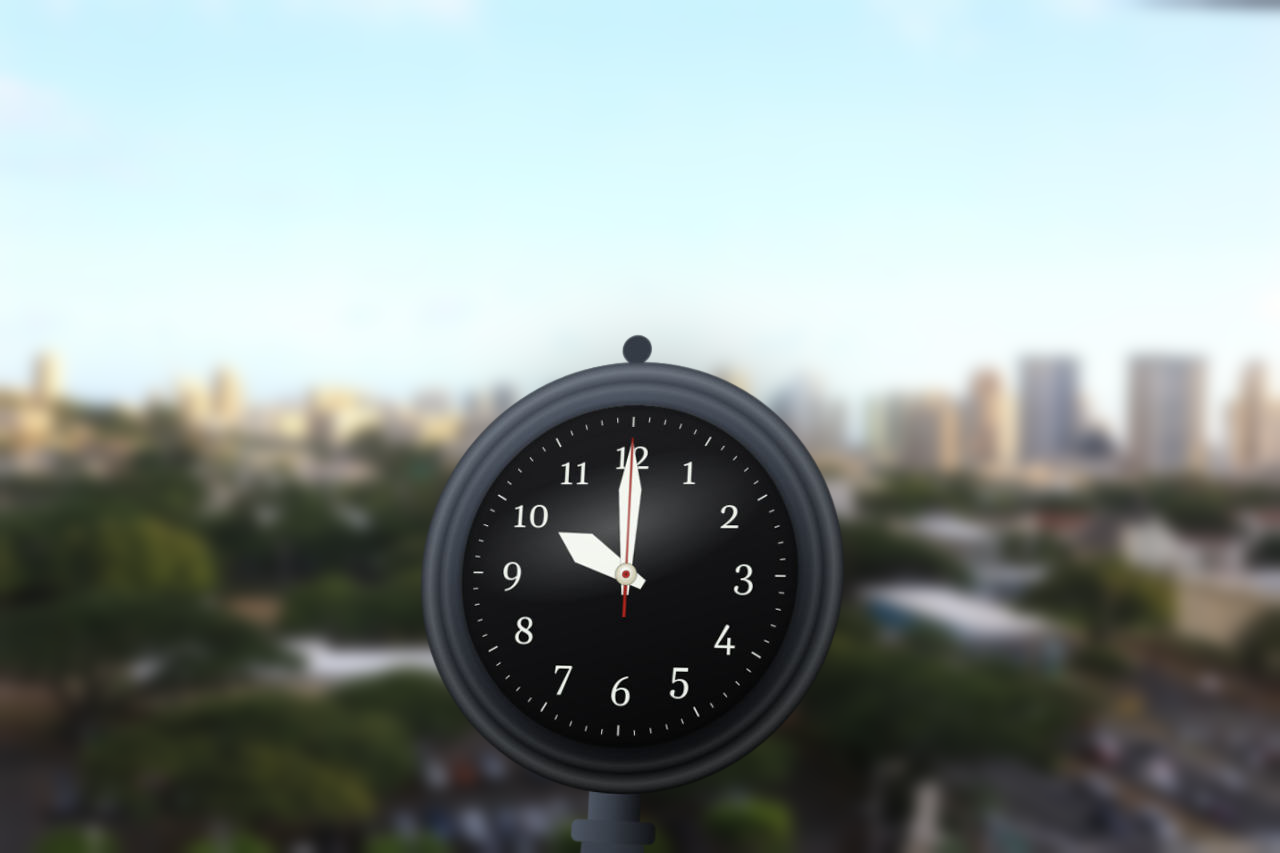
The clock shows 10.00.00
